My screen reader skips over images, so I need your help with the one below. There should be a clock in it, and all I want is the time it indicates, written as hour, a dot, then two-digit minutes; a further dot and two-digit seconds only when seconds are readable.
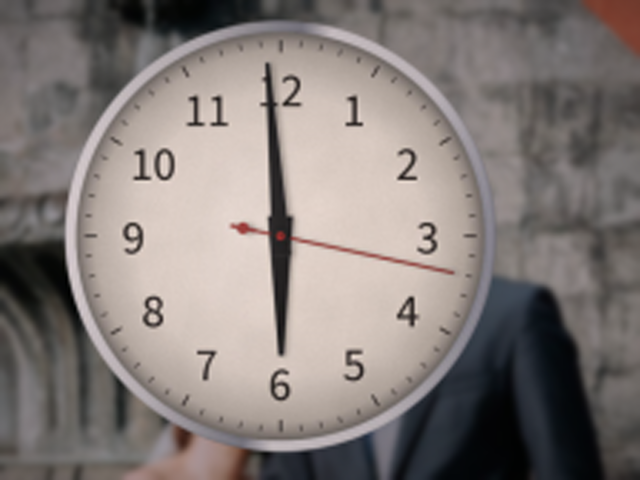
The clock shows 5.59.17
